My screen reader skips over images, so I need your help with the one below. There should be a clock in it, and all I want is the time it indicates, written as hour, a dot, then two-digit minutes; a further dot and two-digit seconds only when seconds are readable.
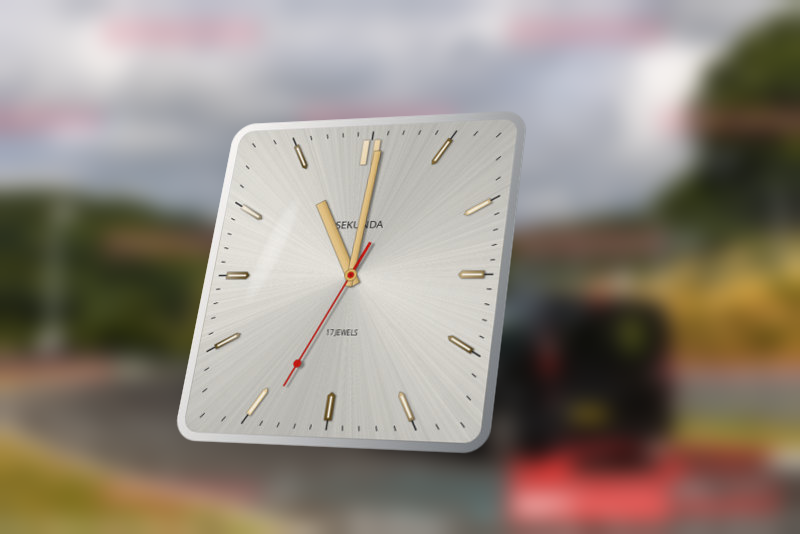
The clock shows 11.00.34
